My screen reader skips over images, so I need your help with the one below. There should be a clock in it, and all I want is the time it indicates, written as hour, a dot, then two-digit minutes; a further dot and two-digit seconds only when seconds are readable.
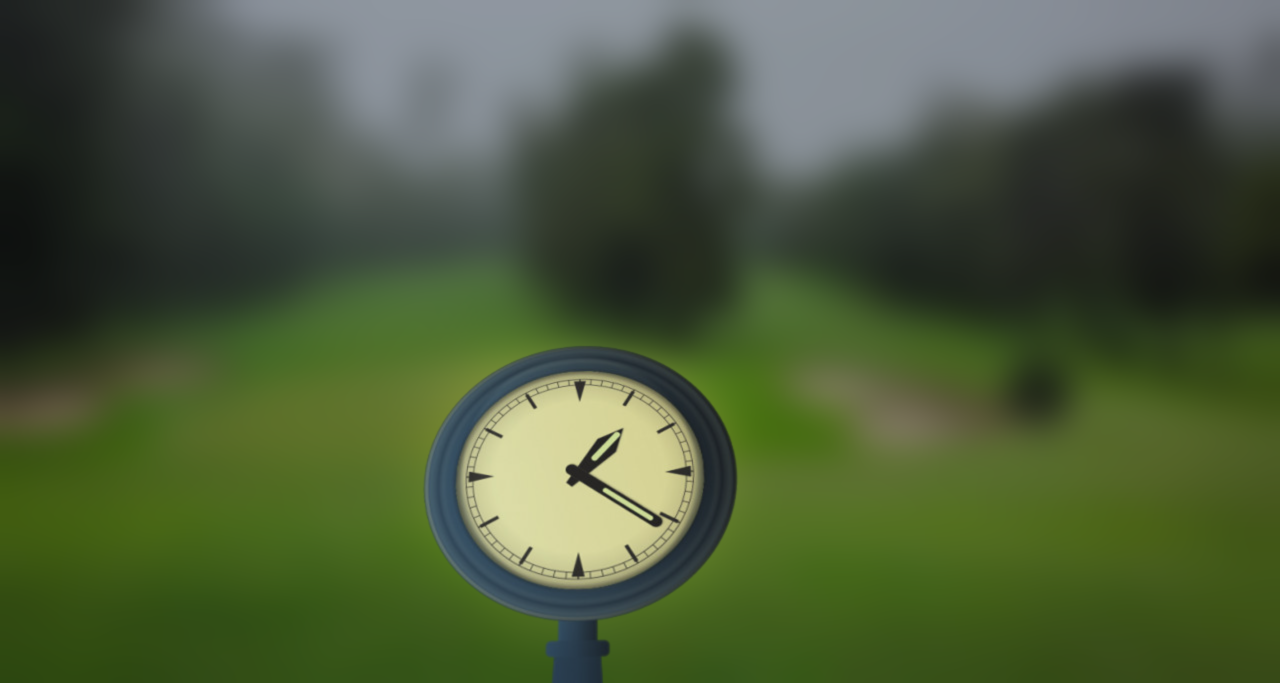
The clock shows 1.21
